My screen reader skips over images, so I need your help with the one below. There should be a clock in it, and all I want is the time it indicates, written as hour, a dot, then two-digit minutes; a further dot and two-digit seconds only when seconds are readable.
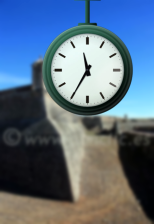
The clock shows 11.35
